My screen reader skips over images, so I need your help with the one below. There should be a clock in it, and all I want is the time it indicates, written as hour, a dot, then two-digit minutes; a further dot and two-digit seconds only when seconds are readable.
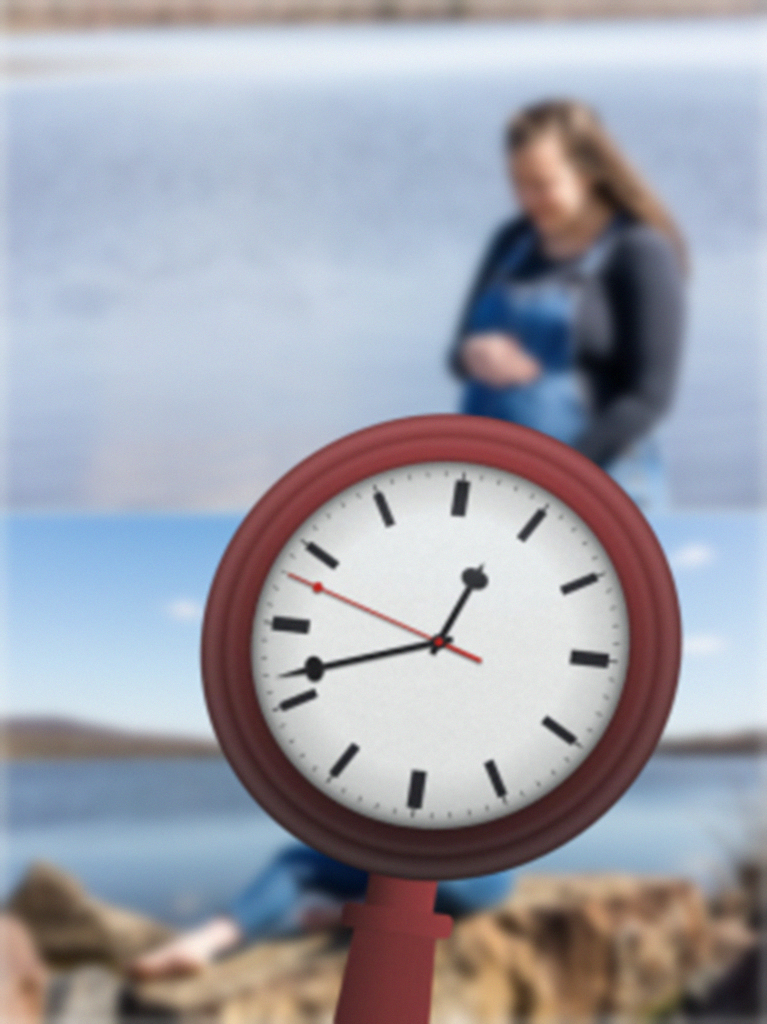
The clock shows 12.41.48
